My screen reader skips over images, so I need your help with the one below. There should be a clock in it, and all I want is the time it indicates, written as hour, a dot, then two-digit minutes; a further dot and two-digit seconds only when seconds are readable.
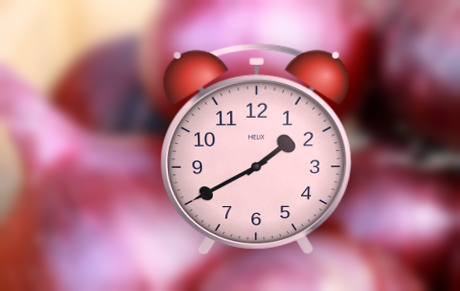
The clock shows 1.40
